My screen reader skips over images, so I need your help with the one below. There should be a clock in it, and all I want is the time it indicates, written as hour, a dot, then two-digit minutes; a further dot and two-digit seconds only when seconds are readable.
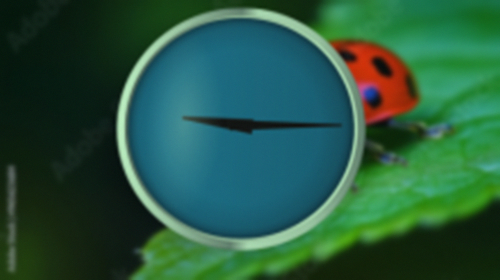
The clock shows 9.15
